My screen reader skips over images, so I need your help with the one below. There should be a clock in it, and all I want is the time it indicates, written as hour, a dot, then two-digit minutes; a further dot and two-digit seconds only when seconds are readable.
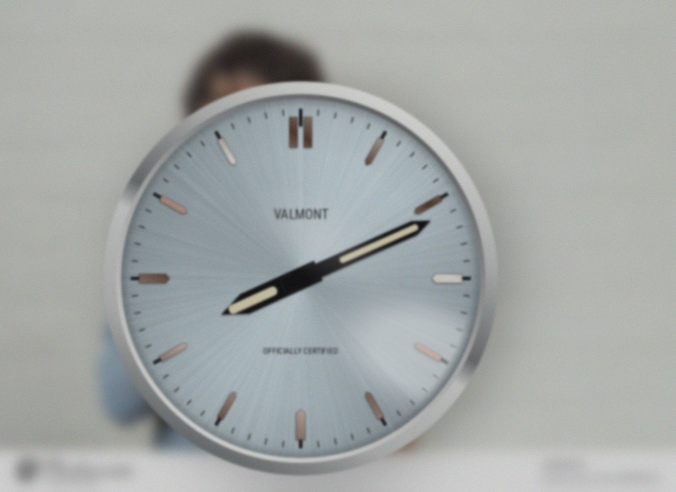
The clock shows 8.11
